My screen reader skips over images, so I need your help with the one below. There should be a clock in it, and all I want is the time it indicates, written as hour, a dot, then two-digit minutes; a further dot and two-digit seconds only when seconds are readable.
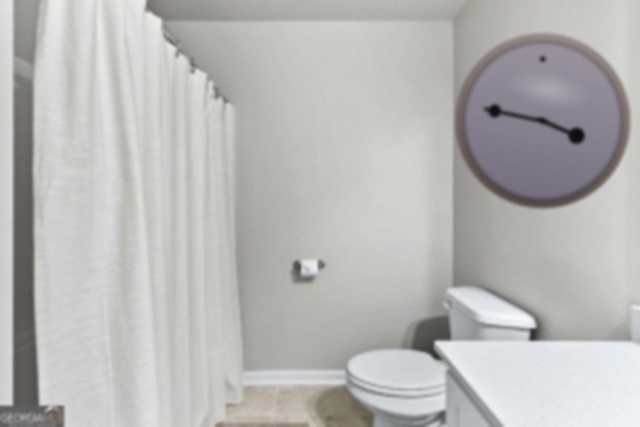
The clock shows 3.47
